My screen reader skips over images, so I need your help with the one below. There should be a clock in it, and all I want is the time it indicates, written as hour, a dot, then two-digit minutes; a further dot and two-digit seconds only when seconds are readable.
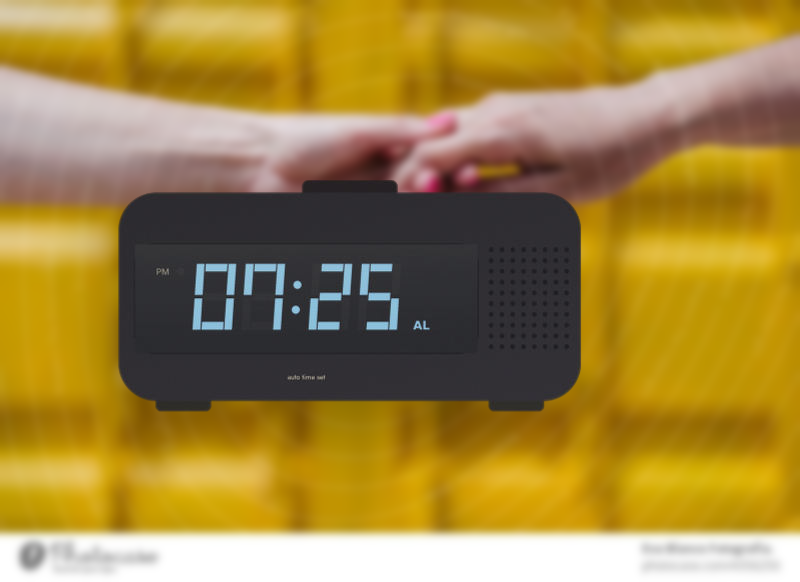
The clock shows 7.25
